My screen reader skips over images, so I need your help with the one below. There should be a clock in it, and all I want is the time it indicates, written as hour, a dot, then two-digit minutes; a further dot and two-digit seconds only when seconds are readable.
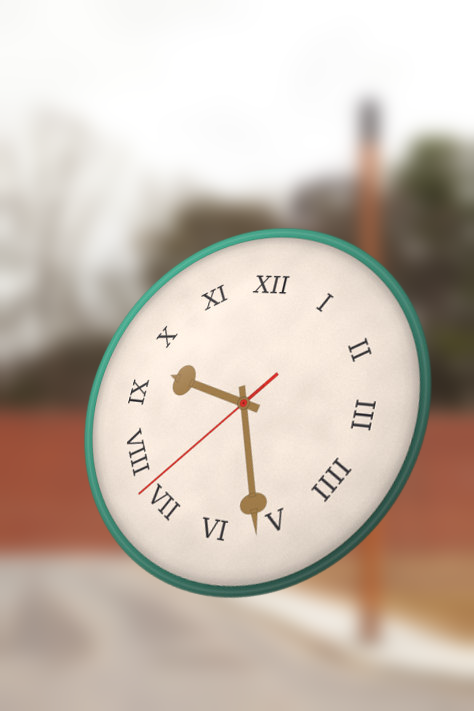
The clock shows 9.26.37
